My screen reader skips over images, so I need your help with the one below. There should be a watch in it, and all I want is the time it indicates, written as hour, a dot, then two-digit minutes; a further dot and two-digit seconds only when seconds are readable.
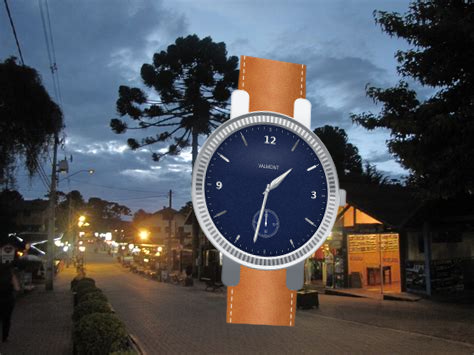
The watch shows 1.32
